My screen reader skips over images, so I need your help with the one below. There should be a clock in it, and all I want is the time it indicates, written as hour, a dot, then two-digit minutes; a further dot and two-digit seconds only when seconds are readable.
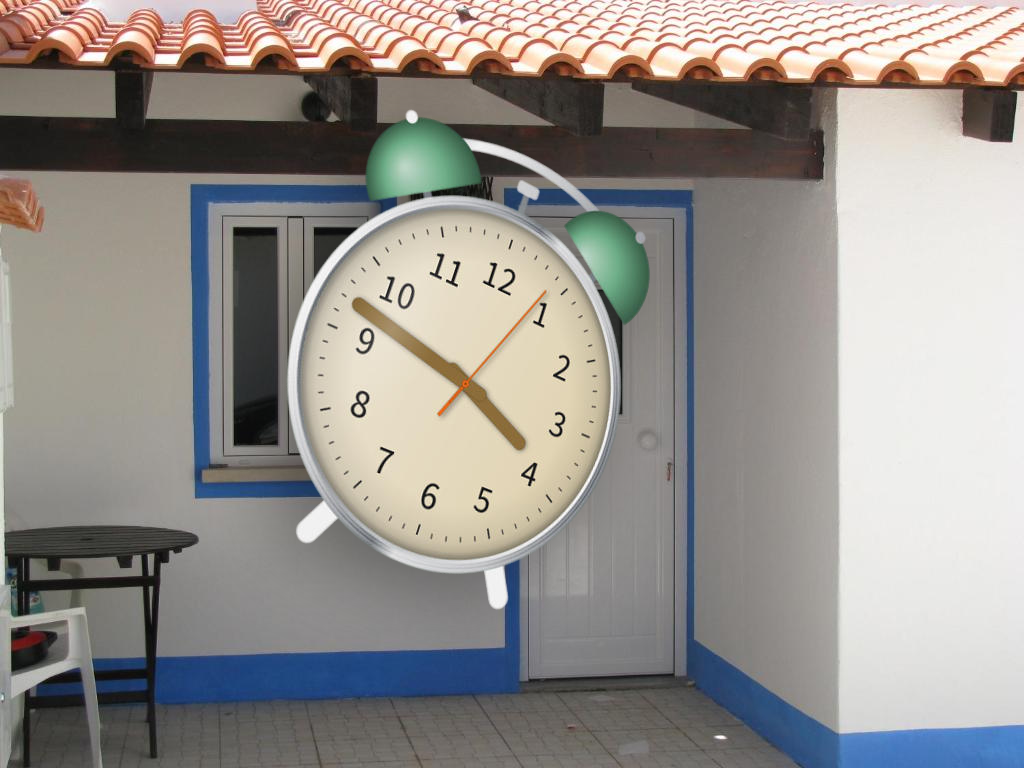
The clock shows 3.47.04
